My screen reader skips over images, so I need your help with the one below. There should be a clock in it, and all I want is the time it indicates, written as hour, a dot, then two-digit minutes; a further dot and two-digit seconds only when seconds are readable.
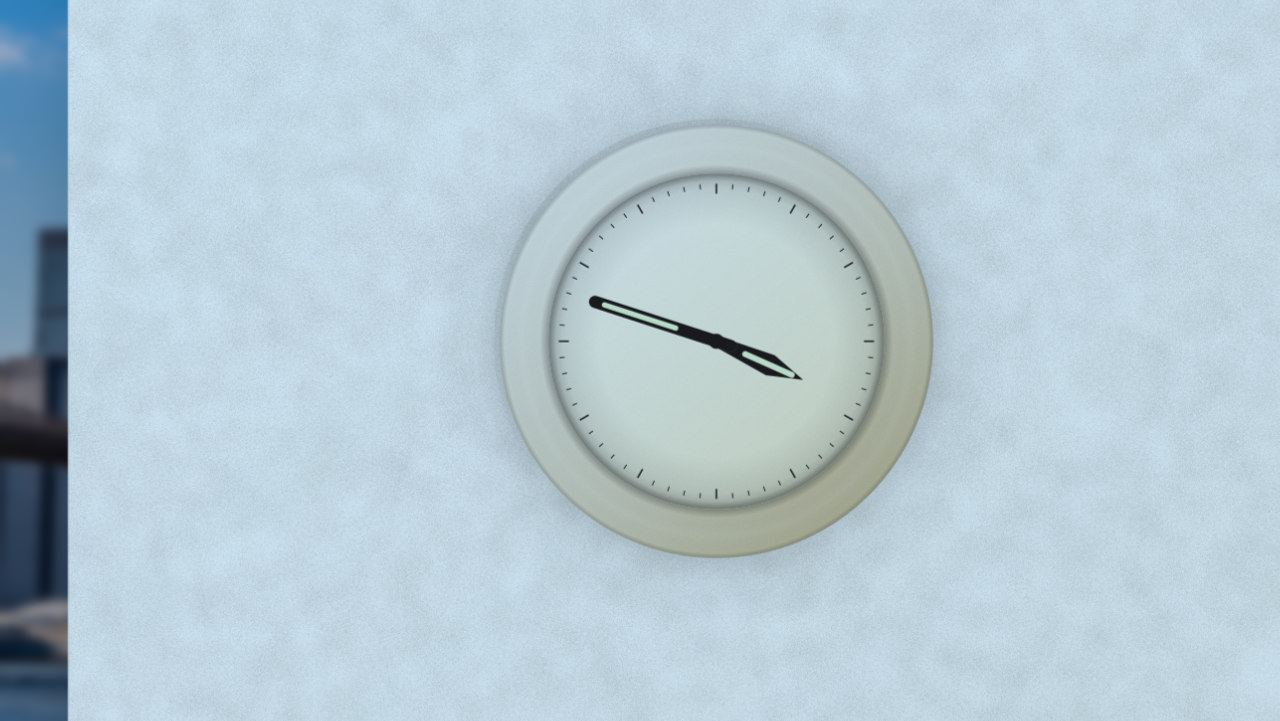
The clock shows 3.48
